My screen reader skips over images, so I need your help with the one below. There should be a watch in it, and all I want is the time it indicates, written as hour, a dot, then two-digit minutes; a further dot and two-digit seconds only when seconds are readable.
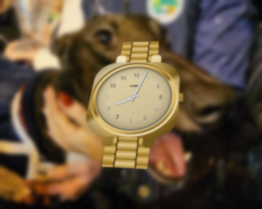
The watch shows 8.03
